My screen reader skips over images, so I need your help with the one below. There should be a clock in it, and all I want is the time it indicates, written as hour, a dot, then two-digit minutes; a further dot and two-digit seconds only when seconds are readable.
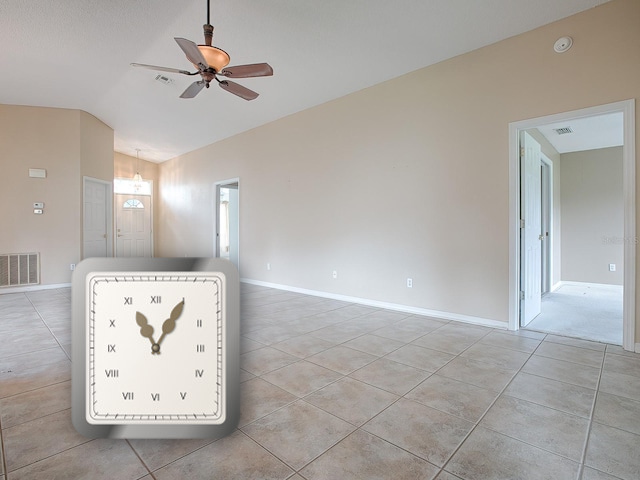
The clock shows 11.05
